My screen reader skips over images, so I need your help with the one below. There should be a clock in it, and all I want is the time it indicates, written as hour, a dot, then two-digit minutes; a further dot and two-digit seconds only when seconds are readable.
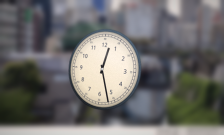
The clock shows 12.27
